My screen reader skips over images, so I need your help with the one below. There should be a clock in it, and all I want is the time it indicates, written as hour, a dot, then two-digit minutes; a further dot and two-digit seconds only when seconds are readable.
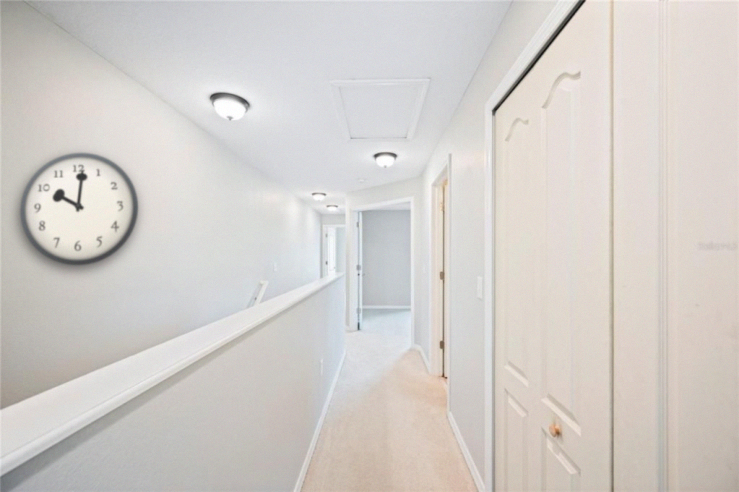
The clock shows 10.01
